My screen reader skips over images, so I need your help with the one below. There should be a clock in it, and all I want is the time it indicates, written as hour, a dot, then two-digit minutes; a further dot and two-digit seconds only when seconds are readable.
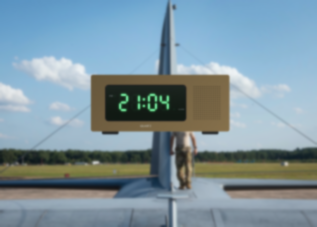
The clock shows 21.04
